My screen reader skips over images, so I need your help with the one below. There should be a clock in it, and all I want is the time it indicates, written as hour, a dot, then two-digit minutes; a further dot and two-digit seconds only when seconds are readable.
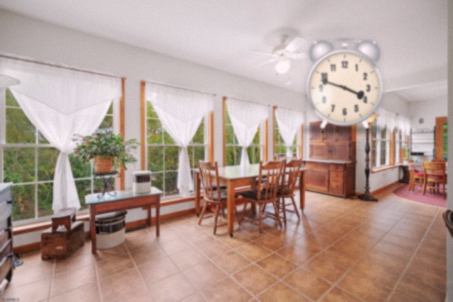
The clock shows 3.48
